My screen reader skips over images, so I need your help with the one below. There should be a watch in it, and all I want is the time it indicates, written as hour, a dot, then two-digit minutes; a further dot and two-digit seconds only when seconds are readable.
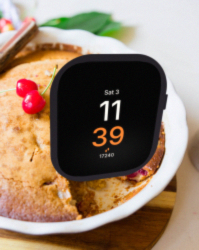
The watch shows 11.39
